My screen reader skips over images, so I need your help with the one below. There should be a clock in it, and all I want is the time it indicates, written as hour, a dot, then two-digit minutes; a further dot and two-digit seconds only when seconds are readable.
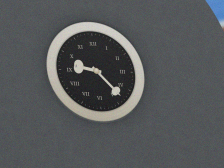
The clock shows 9.23
